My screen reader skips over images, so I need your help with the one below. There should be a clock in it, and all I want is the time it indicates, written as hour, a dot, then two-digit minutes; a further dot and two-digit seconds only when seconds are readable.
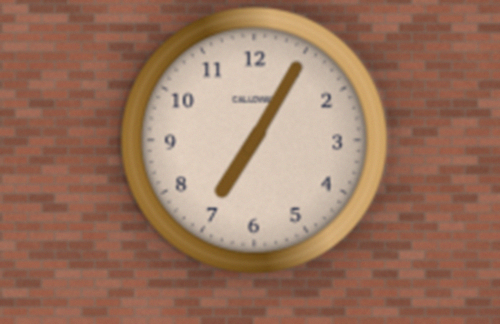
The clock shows 7.05
